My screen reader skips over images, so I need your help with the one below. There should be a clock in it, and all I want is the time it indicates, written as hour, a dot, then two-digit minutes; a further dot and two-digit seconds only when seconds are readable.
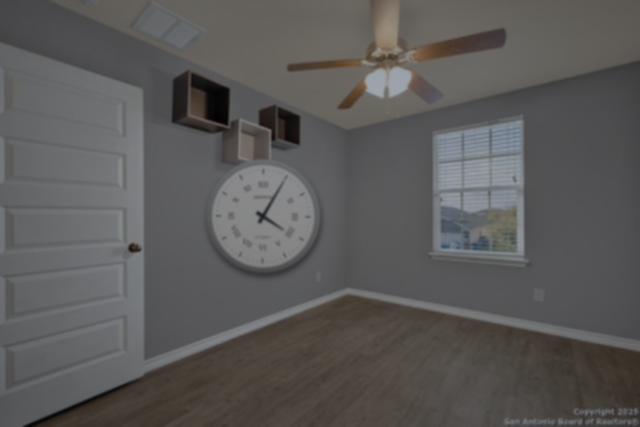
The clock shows 4.05
